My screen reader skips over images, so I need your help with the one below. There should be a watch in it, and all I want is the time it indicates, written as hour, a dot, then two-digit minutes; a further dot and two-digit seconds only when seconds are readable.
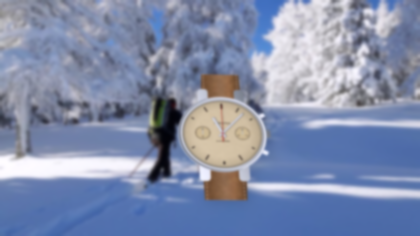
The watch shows 11.07
